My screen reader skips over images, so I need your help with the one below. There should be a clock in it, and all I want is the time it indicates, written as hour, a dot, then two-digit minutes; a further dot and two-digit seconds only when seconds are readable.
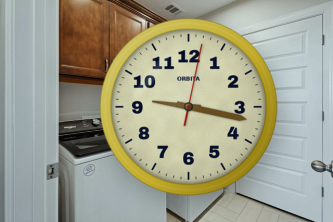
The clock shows 9.17.02
